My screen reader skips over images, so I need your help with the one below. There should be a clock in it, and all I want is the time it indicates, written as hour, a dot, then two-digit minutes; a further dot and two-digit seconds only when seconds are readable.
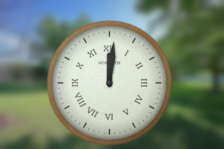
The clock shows 12.01
